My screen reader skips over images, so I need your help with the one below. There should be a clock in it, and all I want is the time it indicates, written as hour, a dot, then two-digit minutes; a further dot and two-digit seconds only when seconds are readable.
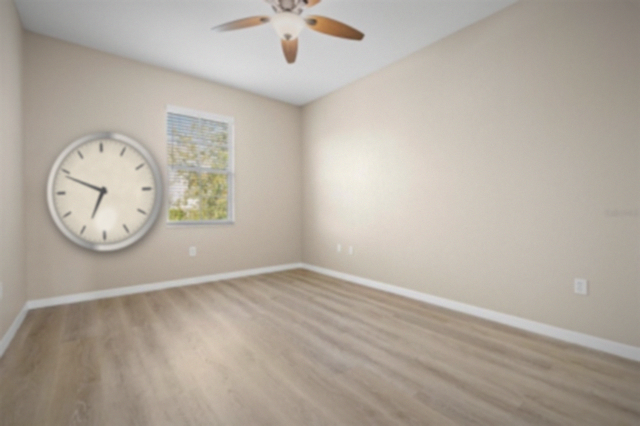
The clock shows 6.49
